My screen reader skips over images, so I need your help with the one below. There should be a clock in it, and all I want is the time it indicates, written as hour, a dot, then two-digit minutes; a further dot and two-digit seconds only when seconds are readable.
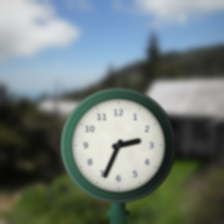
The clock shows 2.34
